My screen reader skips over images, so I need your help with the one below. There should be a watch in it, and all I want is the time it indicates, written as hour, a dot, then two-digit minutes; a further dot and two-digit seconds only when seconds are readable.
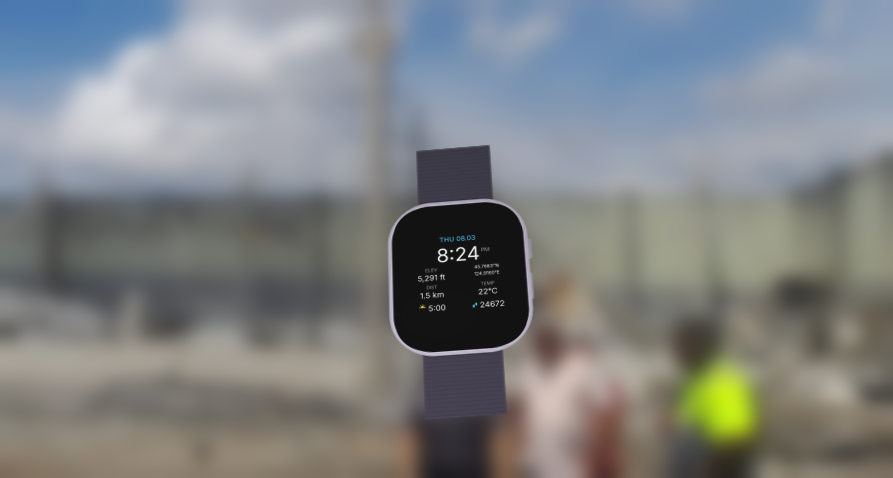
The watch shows 8.24
